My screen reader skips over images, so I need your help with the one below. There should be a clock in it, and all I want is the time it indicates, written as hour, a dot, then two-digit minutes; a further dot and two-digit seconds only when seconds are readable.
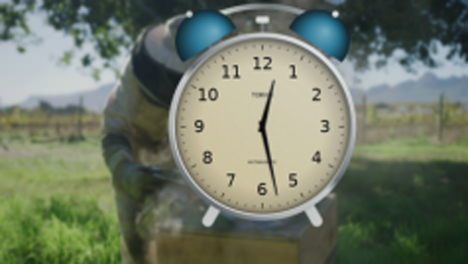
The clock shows 12.28
